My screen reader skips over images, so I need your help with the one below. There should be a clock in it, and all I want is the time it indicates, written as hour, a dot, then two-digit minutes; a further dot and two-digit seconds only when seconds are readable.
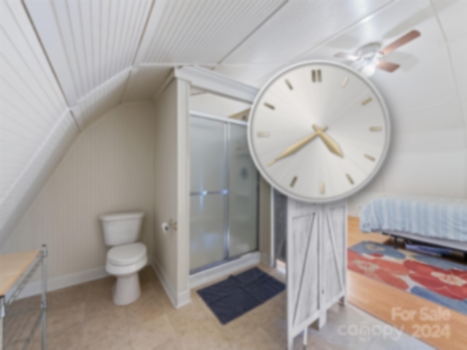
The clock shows 4.40
